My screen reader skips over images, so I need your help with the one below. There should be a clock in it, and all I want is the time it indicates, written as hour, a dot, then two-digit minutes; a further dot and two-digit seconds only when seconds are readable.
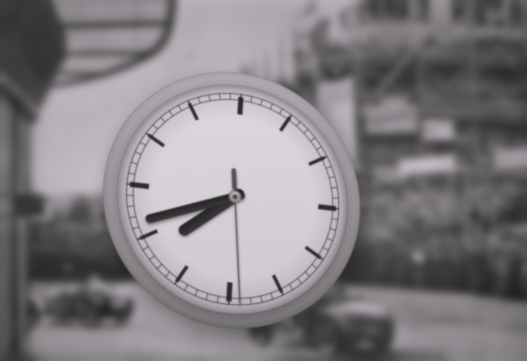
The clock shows 7.41.29
